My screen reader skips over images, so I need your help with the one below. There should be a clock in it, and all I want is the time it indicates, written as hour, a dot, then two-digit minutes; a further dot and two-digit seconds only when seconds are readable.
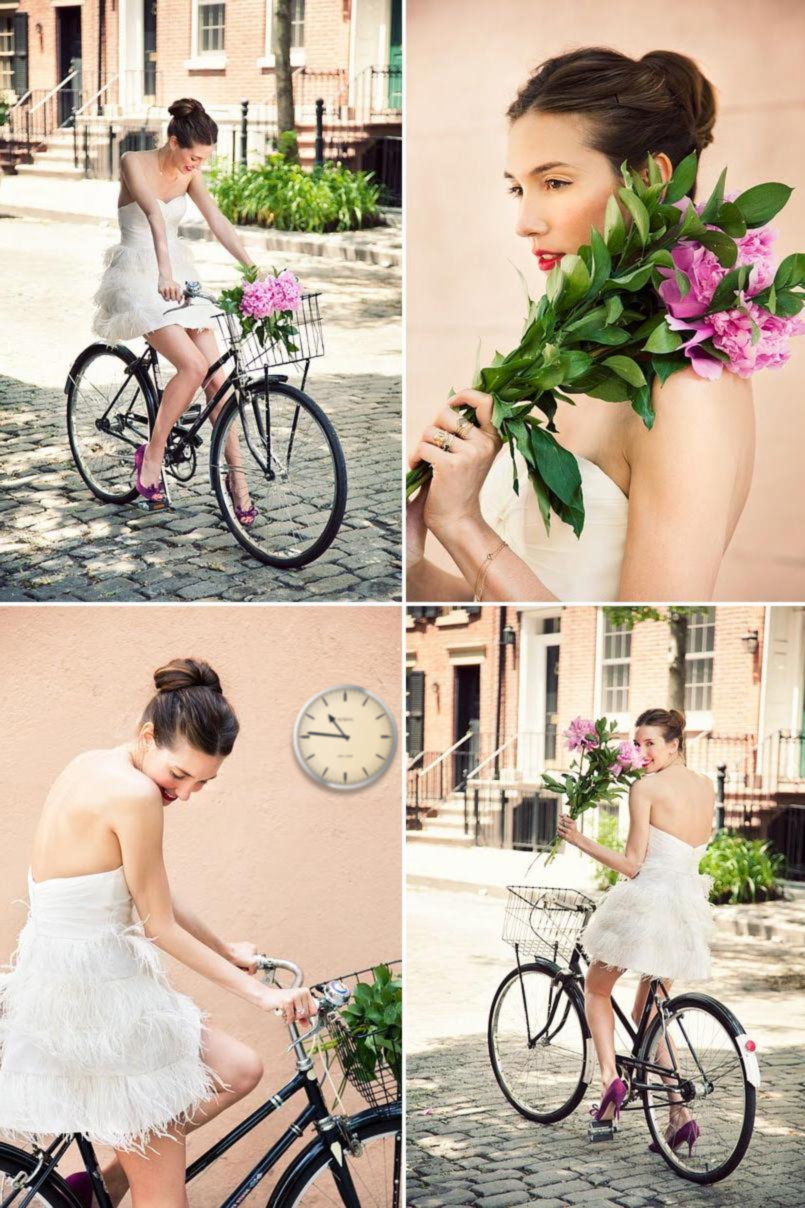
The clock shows 10.46
